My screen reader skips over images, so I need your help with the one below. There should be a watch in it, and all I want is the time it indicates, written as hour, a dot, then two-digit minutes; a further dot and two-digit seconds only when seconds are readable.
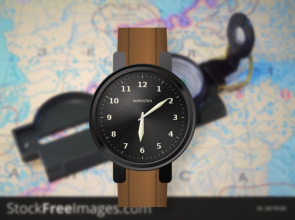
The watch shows 6.09
